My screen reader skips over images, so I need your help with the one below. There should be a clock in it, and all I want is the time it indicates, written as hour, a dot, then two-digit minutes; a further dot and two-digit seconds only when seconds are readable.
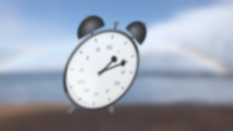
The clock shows 1.11
